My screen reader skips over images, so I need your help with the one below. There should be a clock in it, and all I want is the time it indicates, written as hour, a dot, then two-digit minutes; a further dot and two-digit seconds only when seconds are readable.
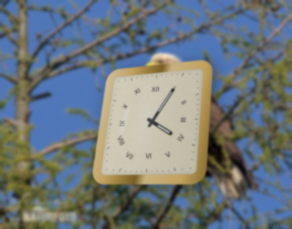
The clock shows 4.05
